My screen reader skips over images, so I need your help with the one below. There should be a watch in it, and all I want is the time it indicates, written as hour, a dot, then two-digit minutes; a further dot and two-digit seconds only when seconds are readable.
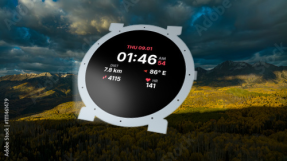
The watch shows 1.46
